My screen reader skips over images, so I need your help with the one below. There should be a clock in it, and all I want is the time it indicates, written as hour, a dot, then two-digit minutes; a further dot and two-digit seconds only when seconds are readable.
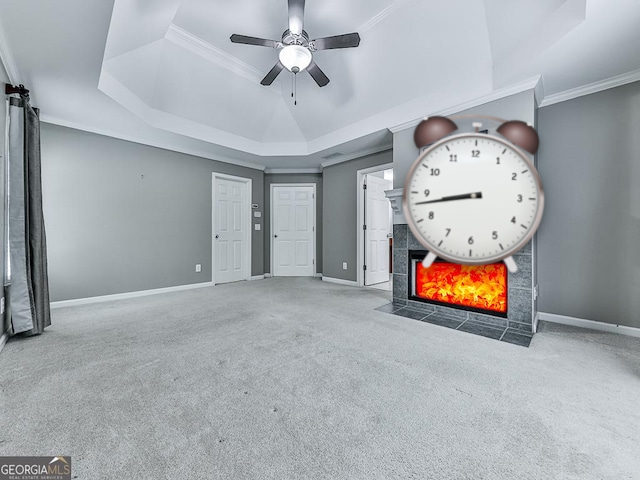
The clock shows 8.43
